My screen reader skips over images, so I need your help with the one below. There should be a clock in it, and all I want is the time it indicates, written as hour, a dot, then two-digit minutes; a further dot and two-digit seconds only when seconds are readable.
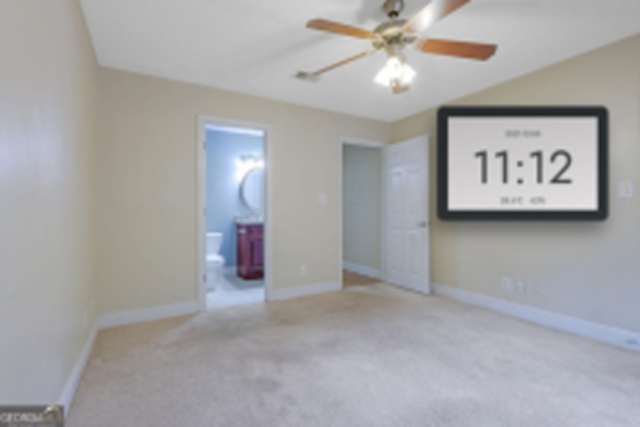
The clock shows 11.12
